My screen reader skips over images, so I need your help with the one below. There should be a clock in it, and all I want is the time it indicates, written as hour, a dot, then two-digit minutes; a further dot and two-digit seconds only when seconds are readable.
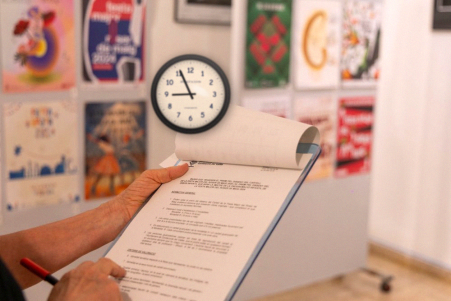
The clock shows 8.56
